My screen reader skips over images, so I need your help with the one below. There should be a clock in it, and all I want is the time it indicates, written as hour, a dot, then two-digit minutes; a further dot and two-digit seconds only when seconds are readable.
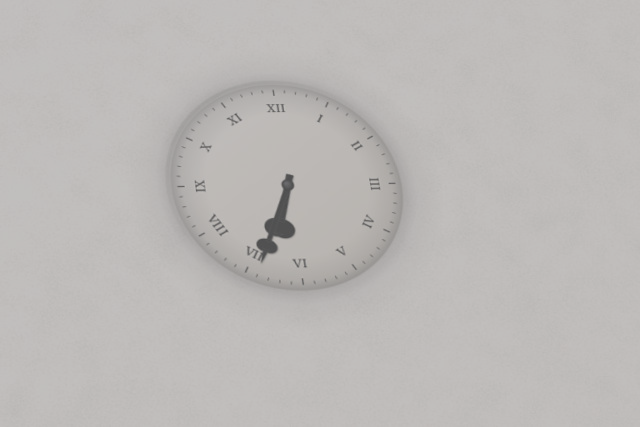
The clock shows 6.34
